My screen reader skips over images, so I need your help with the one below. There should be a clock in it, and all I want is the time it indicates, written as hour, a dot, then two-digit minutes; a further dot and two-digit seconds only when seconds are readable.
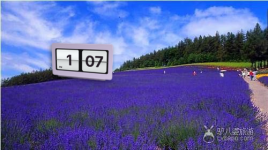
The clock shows 1.07
